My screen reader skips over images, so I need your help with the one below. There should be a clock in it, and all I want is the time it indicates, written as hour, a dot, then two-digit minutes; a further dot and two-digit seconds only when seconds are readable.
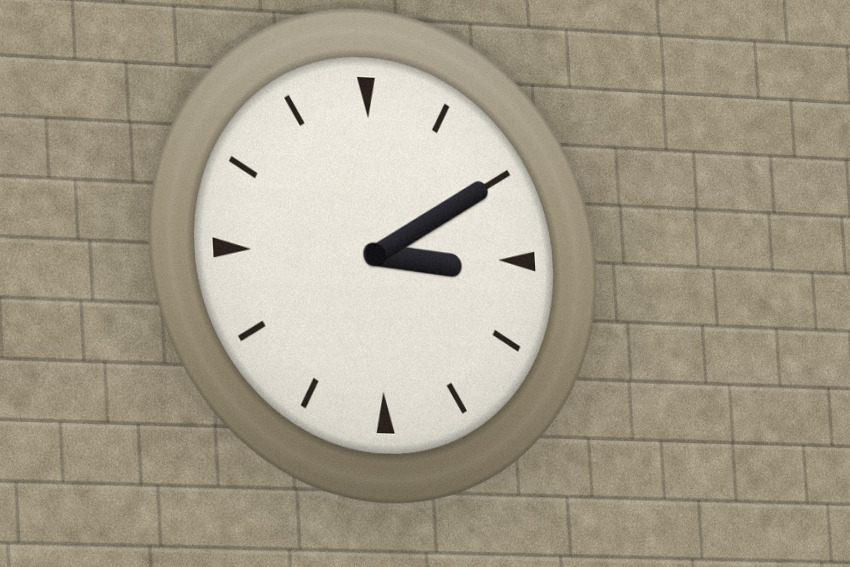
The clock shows 3.10
